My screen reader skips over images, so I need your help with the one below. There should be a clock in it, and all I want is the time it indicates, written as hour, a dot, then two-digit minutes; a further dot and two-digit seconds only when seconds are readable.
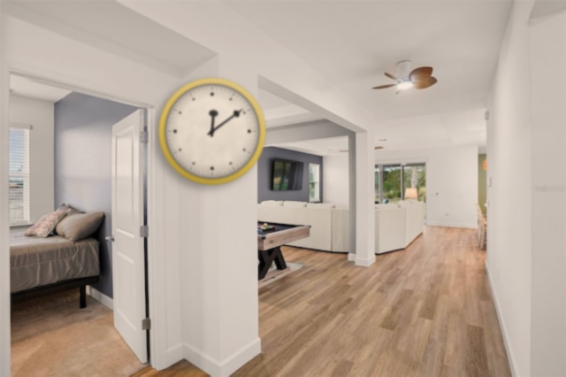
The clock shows 12.09
